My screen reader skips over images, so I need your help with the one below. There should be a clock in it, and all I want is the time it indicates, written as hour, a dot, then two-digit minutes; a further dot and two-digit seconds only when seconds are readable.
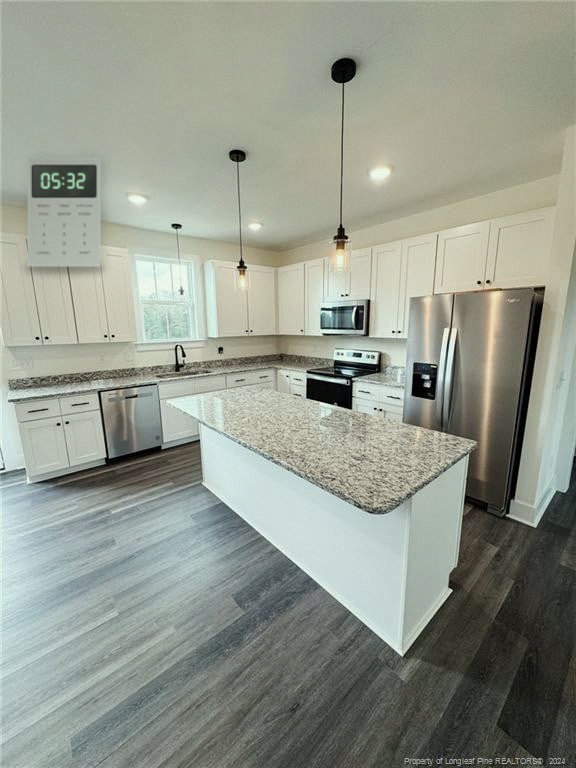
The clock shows 5.32
